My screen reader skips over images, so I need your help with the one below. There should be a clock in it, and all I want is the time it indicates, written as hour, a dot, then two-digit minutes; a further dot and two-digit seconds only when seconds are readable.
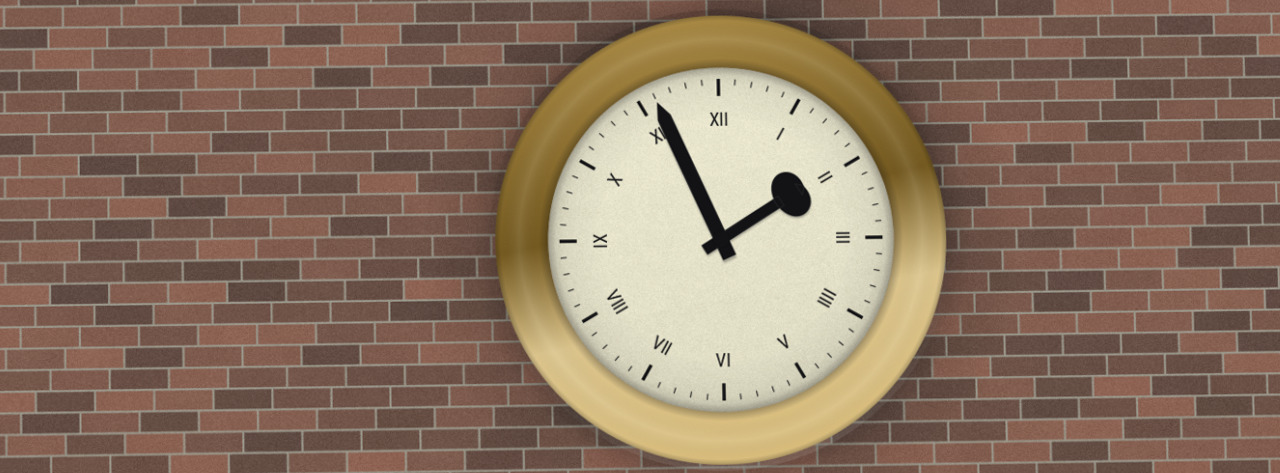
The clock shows 1.56
